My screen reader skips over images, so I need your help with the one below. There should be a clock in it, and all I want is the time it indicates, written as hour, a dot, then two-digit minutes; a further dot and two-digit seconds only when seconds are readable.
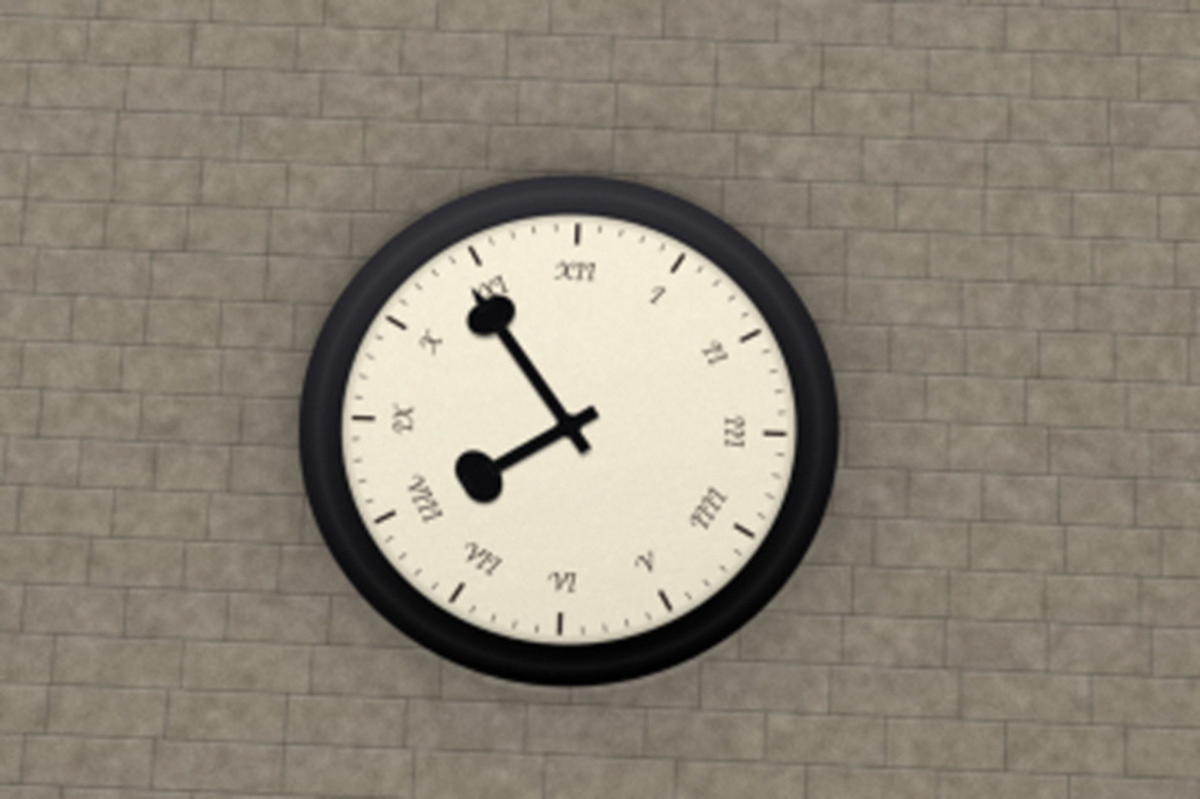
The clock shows 7.54
